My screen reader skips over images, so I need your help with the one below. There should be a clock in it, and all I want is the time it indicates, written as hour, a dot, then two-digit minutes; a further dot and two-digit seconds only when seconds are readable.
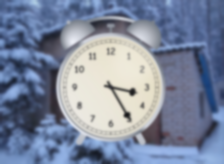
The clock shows 3.25
